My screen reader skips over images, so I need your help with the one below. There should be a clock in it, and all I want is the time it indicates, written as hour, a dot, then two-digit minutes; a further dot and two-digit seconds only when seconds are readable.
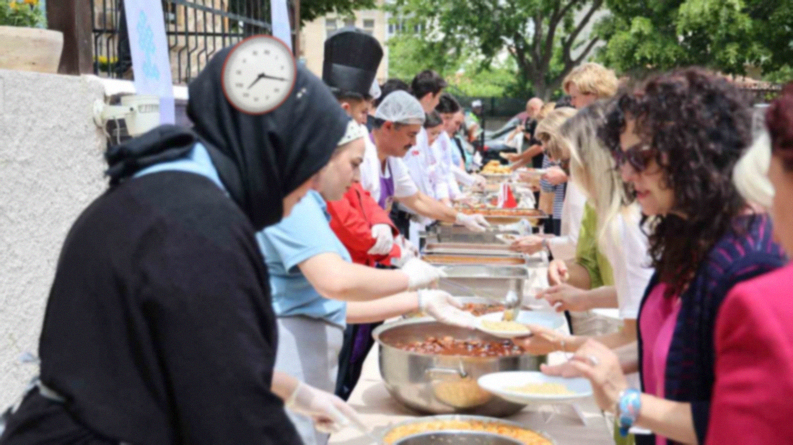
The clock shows 7.15
